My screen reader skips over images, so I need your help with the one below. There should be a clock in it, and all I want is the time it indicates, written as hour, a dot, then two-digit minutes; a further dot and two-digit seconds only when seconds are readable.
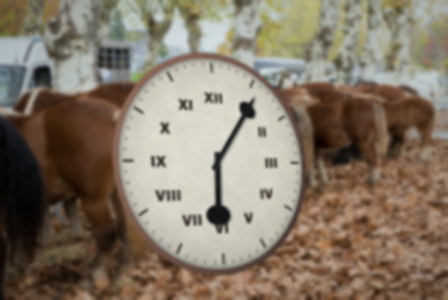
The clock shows 6.06
